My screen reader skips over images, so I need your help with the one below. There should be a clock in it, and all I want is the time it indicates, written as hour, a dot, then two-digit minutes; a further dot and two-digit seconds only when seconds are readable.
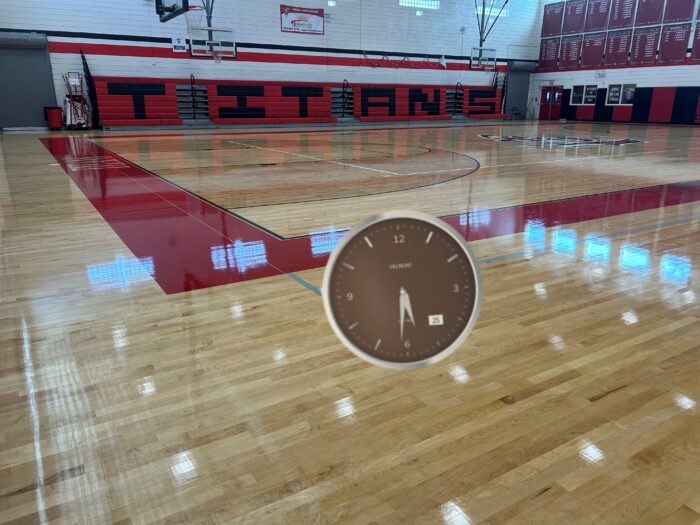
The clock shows 5.31
